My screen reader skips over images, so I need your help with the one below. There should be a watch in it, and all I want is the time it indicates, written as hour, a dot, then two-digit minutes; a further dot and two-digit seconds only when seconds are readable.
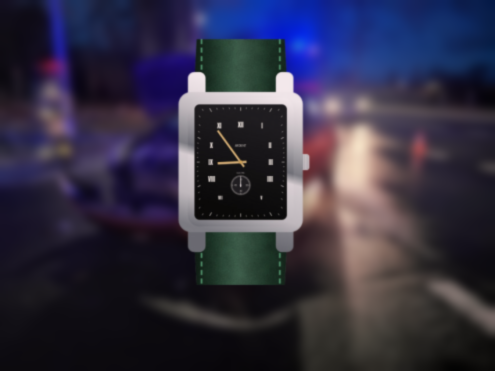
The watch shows 8.54
